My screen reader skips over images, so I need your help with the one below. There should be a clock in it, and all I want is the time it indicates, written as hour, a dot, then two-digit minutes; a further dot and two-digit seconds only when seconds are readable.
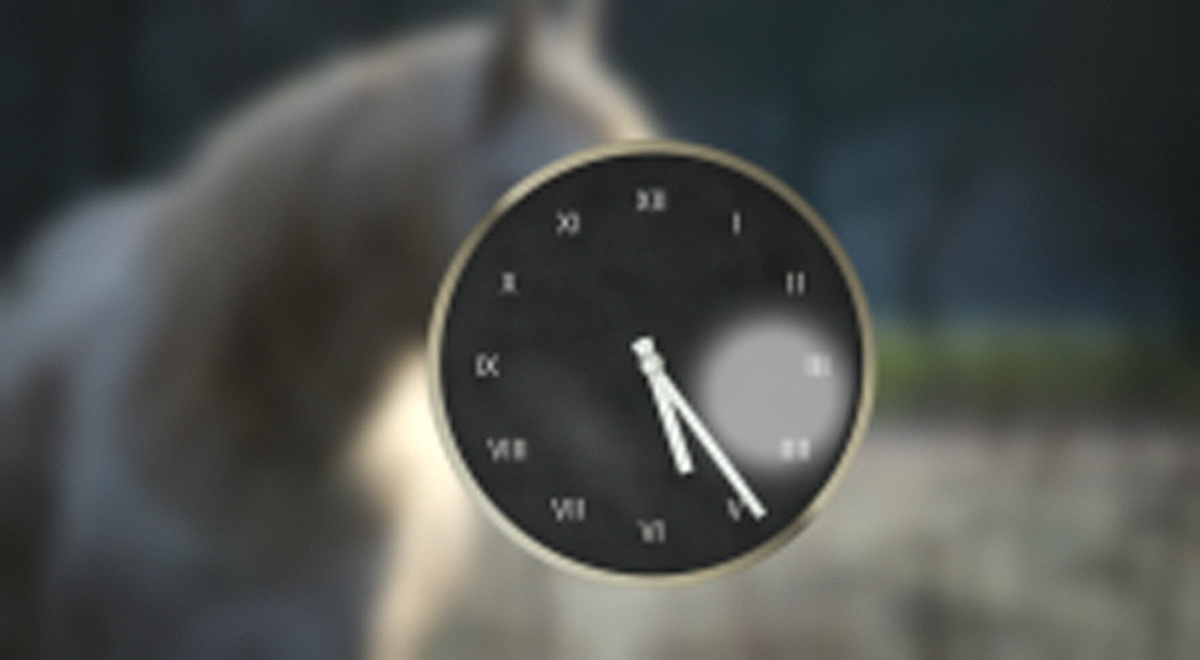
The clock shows 5.24
